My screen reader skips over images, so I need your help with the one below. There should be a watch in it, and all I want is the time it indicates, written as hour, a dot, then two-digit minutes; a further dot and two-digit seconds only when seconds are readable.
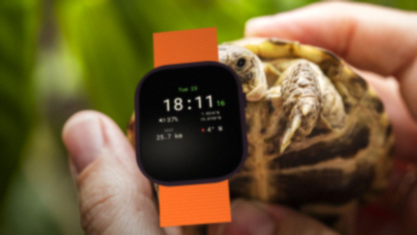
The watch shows 18.11
